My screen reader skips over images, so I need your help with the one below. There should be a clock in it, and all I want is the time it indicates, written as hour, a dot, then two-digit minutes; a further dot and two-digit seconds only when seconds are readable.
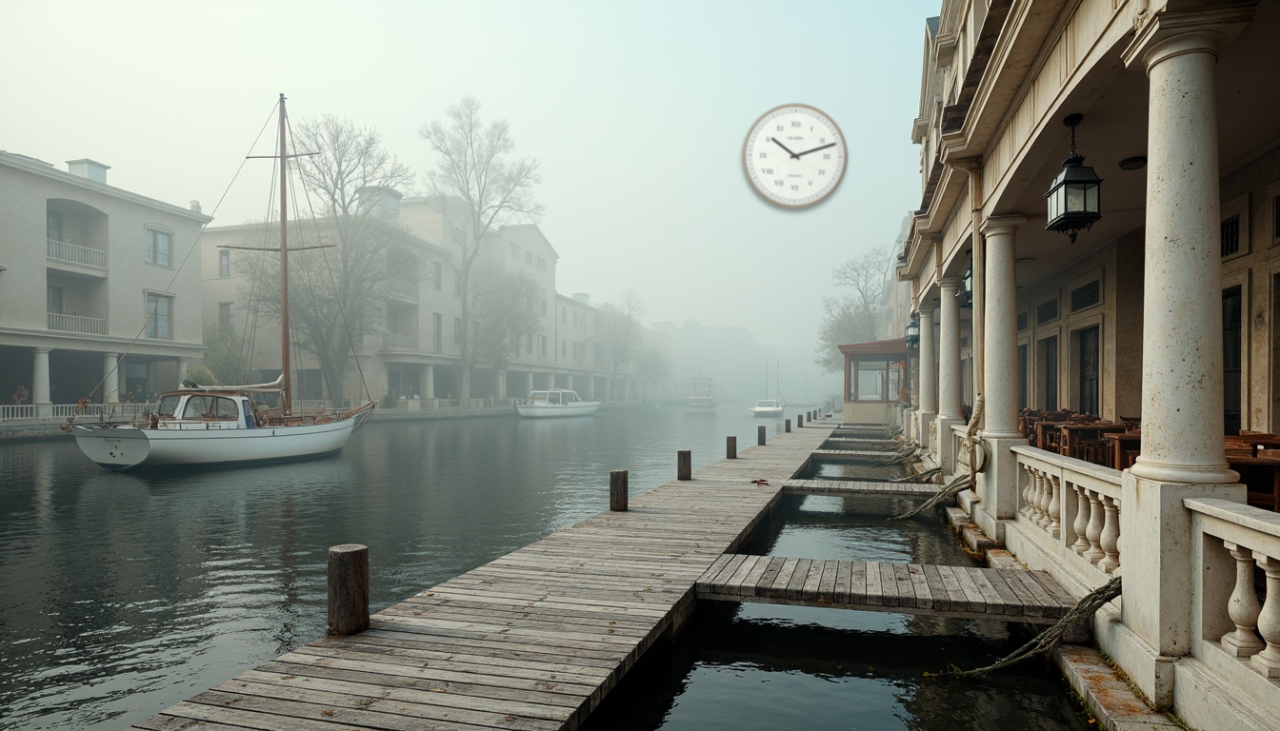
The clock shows 10.12
